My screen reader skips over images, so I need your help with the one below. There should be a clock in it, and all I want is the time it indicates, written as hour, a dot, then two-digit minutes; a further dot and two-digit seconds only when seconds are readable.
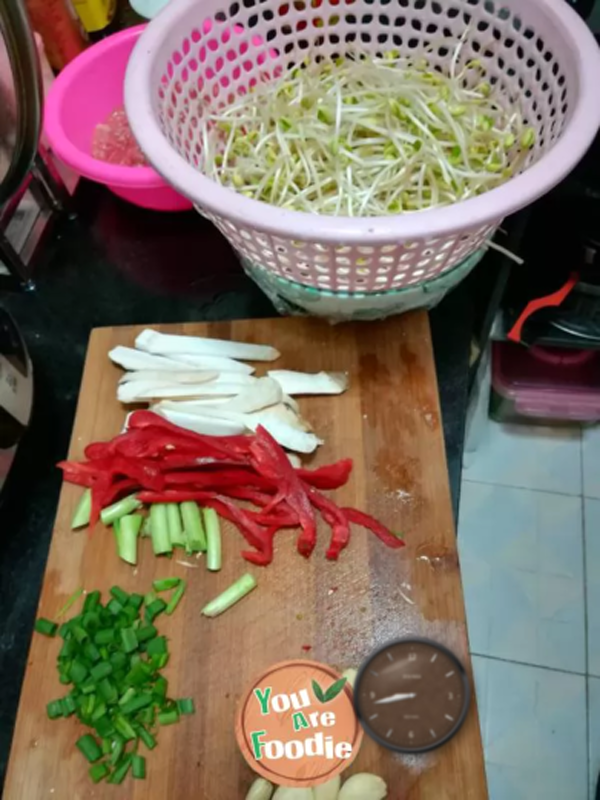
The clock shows 8.43
